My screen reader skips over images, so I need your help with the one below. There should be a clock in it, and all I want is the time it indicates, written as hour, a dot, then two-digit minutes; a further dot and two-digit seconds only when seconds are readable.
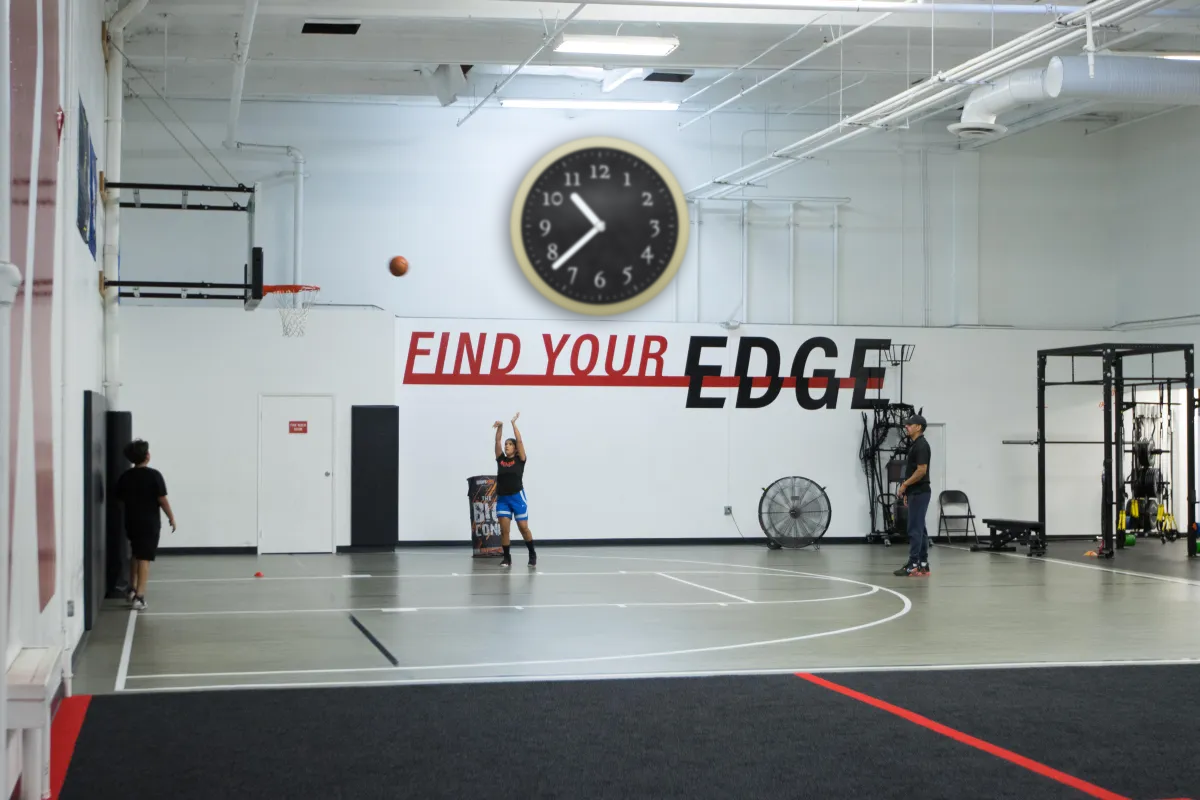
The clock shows 10.38
